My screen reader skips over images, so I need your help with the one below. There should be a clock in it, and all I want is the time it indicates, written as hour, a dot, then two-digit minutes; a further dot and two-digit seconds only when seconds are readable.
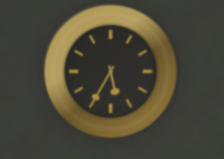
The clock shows 5.35
